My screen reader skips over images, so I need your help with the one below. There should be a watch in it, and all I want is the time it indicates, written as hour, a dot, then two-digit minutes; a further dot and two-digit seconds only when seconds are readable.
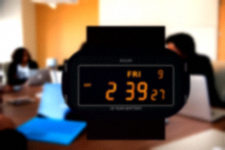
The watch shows 2.39
